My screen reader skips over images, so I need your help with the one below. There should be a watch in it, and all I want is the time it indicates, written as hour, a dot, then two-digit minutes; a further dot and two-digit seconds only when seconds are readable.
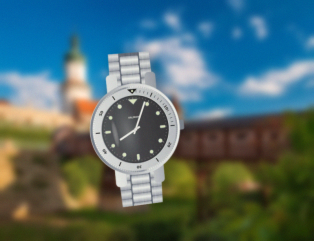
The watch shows 8.04
